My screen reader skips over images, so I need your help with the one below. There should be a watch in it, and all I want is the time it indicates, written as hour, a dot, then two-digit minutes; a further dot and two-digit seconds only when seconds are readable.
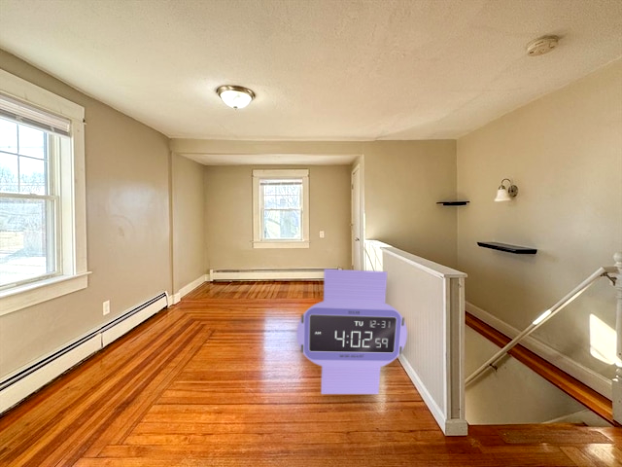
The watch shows 4.02.59
